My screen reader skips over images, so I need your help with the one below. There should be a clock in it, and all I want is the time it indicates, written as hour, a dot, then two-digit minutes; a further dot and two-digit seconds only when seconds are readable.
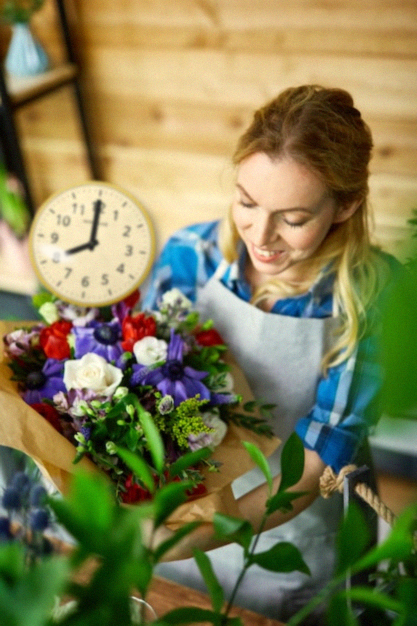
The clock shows 8.00
